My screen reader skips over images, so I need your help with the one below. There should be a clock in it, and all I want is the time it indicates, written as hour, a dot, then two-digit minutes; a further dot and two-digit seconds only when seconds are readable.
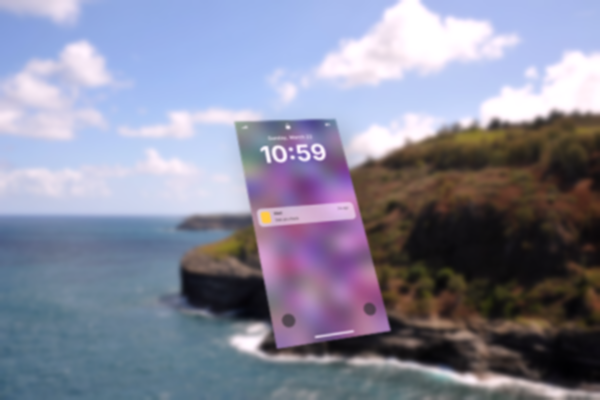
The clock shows 10.59
